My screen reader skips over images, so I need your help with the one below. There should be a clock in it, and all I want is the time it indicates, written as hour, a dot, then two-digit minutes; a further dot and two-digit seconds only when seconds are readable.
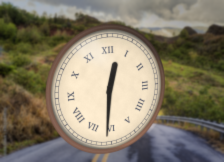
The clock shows 12.31
